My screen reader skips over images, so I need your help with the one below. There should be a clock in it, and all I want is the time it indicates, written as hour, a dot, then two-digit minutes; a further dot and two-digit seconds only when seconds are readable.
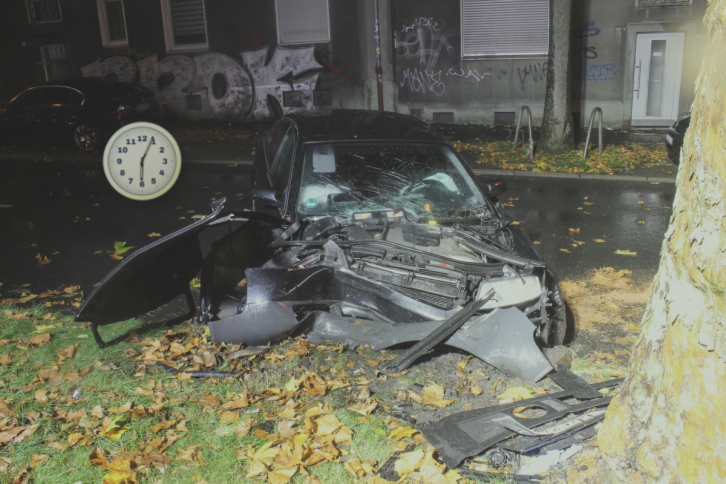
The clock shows 6.04
